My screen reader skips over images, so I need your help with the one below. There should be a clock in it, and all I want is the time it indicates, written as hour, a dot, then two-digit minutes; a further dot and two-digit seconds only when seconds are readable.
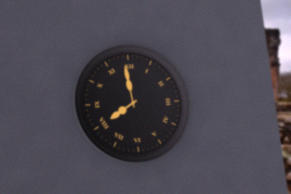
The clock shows 7.59
